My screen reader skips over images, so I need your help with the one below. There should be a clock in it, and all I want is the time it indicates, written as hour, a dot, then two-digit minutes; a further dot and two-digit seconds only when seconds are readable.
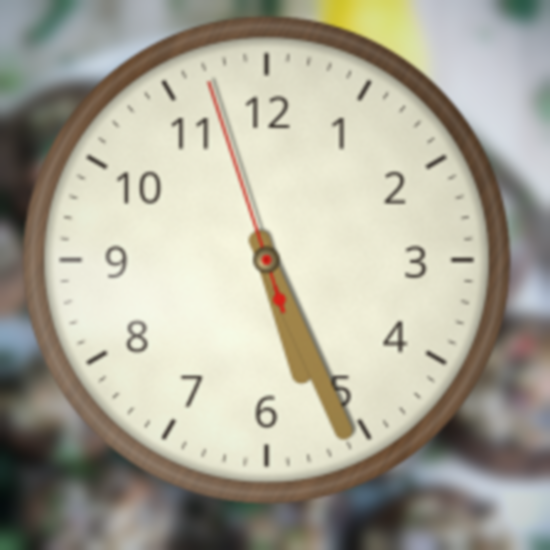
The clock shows 5.25.57
